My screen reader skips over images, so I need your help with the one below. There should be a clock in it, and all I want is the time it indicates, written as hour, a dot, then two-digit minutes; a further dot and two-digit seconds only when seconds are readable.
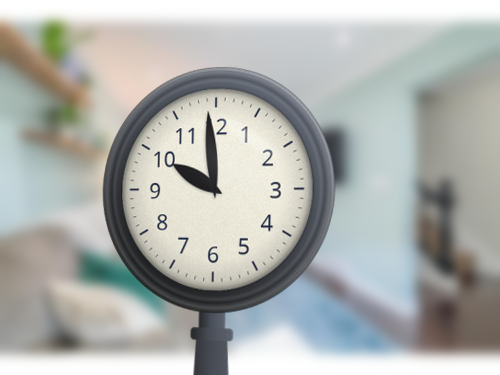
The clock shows 9.59
